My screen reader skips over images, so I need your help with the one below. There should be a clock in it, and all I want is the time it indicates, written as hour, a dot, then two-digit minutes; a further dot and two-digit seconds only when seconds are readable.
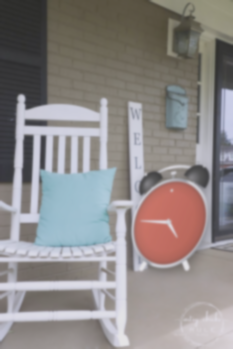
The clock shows 4.46
